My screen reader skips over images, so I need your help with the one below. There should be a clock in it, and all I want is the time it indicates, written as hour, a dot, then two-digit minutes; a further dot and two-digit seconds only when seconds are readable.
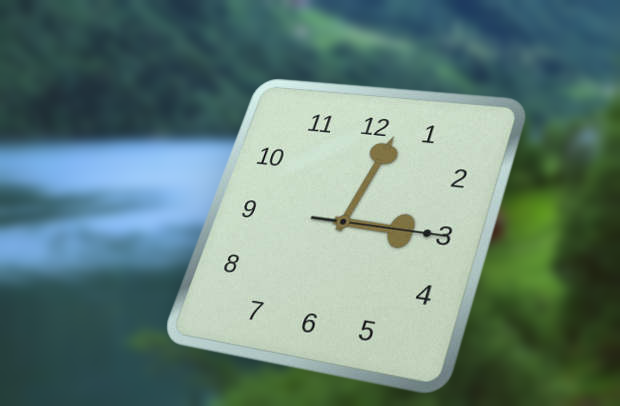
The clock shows 3.02.15
